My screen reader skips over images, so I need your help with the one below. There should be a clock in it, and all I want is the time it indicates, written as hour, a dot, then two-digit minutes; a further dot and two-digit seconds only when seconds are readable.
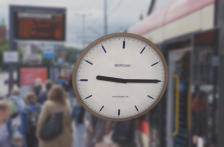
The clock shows 9.15
